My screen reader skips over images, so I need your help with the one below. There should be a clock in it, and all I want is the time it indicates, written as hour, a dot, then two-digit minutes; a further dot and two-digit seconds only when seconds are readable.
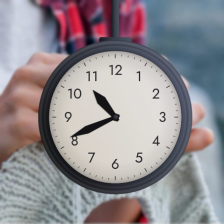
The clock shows 10.41
